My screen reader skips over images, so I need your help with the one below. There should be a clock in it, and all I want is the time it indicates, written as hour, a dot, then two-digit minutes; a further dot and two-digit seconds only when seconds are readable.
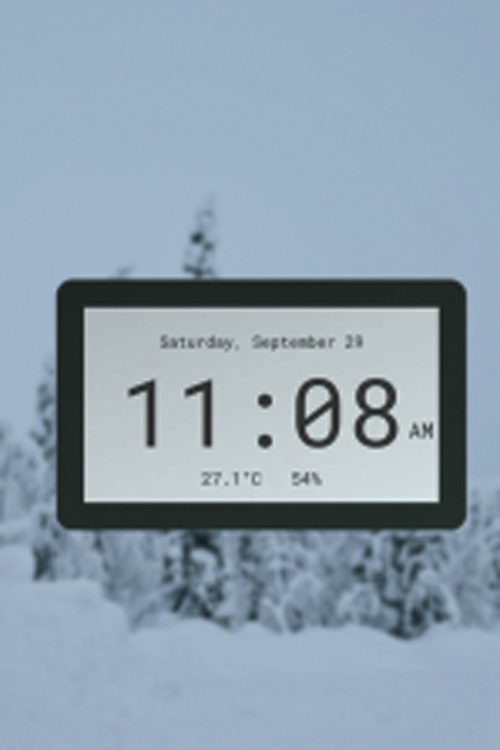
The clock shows 11.08
